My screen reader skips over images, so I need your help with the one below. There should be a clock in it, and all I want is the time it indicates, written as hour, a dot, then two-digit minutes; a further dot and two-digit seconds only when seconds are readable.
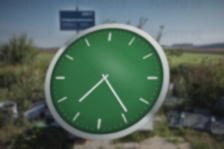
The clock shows 7.24
